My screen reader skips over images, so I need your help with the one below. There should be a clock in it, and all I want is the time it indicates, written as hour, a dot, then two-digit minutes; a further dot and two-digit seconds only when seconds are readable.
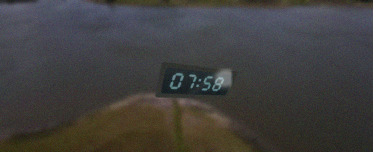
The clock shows 7.58
